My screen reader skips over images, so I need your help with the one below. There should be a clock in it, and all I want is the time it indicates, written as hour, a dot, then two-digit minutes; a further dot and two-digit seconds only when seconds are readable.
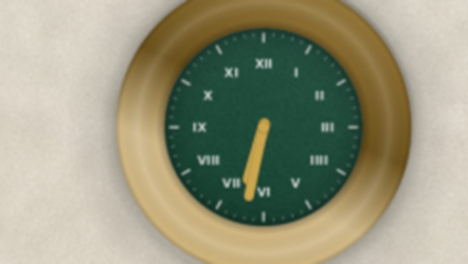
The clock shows 6.32
